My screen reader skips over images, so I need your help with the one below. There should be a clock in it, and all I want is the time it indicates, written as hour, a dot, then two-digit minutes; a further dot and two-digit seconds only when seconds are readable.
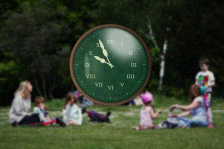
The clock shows 9.56
